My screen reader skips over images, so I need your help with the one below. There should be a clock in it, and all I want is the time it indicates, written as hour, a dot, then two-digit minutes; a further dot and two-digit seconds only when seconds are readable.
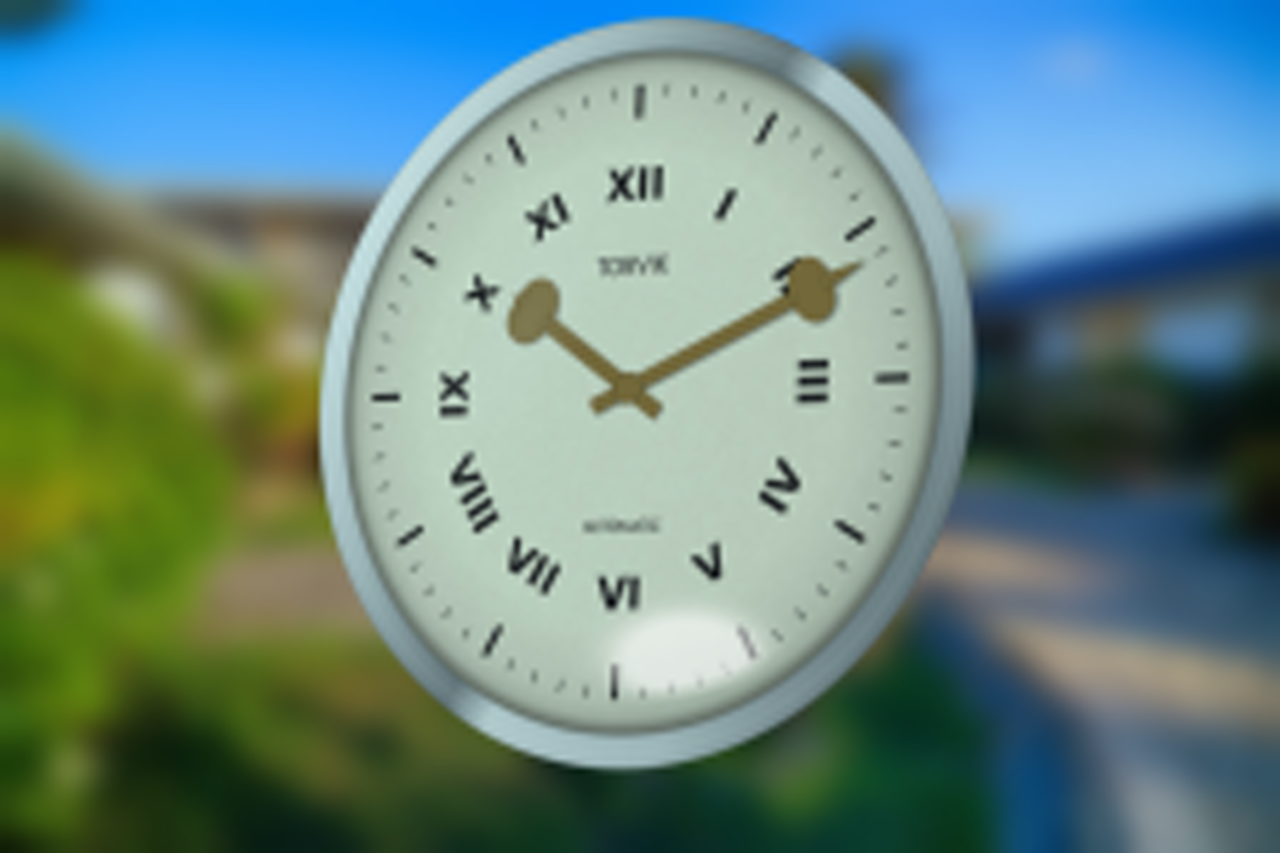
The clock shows 10.11
